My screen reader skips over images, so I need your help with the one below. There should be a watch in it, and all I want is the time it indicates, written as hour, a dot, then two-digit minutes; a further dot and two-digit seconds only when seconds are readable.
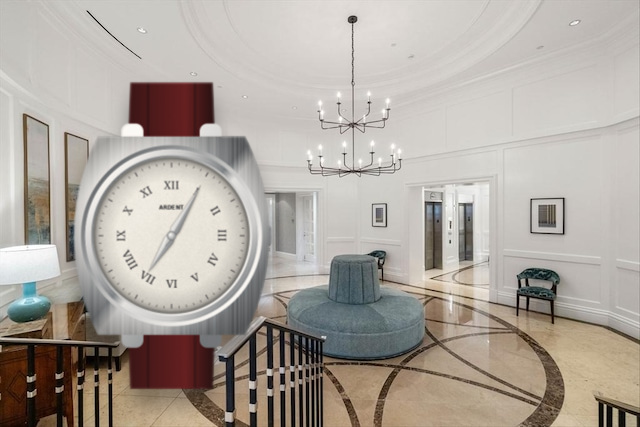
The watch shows 7.05
